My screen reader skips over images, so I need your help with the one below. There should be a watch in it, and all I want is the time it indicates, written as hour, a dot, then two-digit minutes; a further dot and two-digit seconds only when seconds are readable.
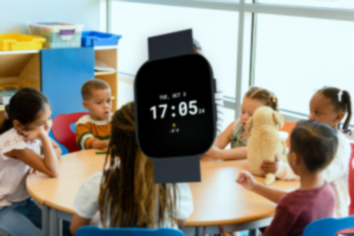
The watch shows 17.05
